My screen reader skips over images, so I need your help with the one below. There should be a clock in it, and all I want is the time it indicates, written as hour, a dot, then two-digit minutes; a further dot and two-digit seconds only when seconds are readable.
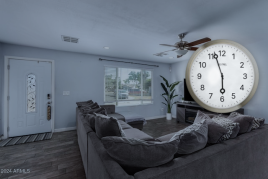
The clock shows 5.57
